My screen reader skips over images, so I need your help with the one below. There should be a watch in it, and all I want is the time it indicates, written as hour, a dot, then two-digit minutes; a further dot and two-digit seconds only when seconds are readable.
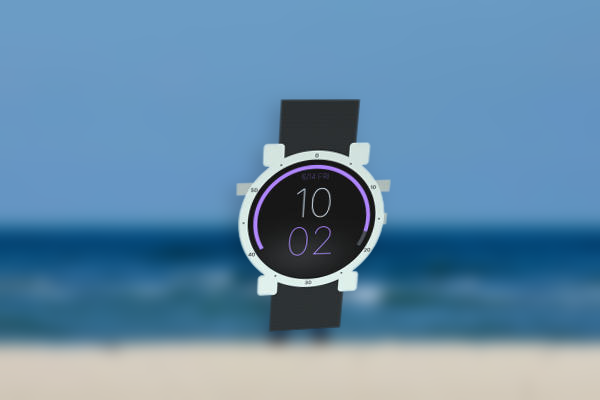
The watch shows 10.02
